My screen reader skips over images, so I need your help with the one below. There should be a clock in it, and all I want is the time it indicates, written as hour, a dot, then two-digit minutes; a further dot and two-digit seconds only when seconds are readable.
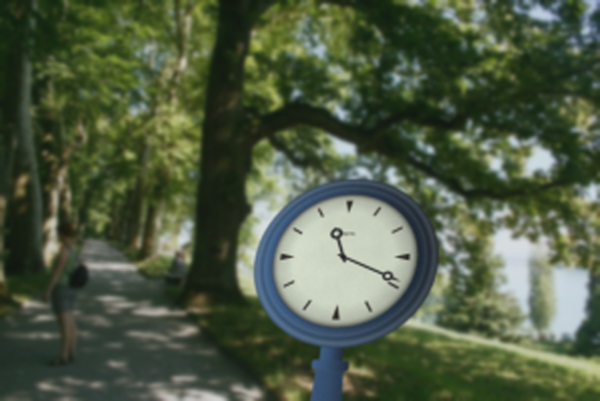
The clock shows 11.19
